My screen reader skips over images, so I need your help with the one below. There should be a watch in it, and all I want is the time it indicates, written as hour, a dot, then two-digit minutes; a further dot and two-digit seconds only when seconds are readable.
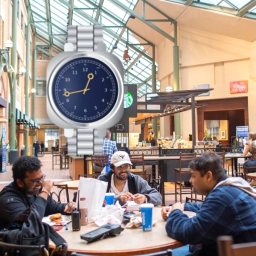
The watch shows 12.43
